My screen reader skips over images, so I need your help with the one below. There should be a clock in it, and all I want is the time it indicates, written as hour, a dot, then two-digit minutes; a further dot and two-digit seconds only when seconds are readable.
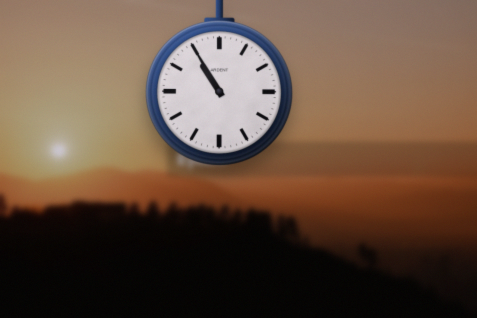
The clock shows 10.55
